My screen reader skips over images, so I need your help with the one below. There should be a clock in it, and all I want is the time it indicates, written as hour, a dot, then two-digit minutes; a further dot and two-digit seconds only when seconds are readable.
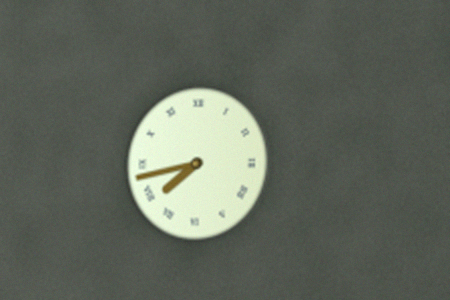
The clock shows 7.43
